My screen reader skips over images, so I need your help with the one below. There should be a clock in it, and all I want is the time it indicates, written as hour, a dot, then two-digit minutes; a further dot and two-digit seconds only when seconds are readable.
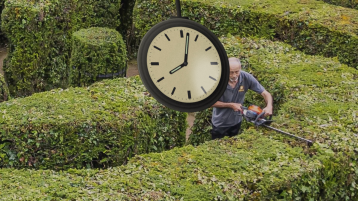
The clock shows 8.02
